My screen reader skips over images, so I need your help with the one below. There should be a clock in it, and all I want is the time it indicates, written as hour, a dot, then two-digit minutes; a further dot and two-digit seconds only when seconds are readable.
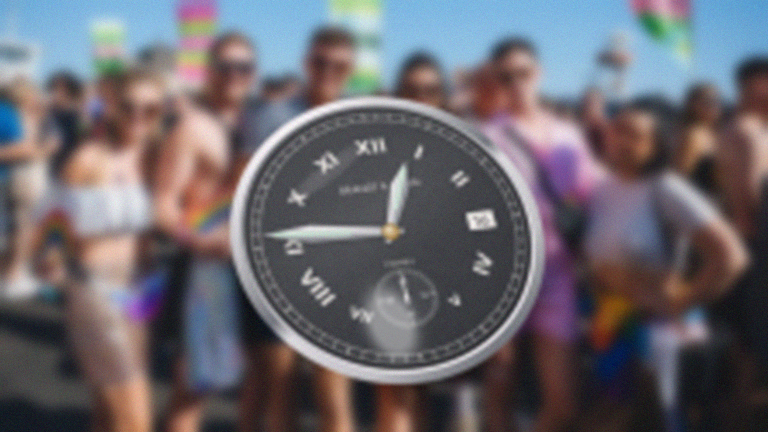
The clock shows 12.46
